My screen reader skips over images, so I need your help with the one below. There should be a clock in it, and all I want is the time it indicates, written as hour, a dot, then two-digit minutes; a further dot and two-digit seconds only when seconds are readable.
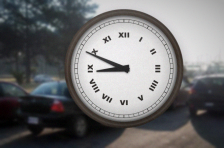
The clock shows 8.49
